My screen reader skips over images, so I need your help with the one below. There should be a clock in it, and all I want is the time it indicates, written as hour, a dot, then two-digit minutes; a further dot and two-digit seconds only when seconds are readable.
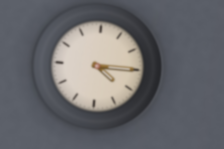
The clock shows 4.15
